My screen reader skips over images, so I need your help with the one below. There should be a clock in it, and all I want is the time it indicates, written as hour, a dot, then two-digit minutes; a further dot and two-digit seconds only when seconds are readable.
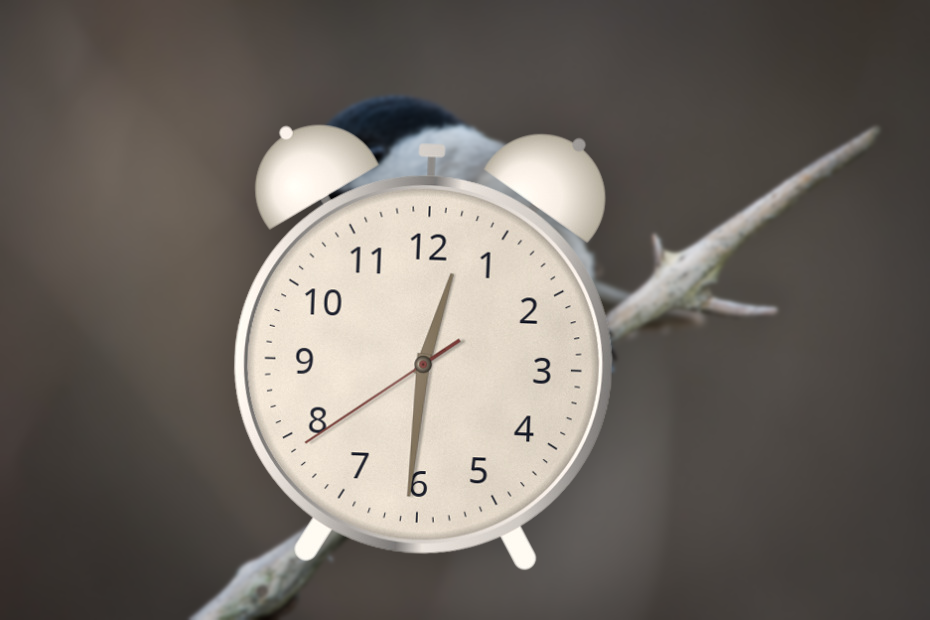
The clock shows 12.30.39
